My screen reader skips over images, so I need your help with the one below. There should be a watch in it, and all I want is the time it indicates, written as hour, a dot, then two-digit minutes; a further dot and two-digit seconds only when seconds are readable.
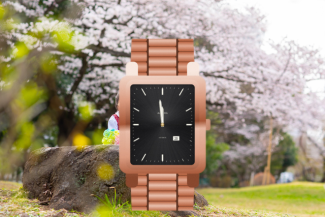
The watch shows 11.59
